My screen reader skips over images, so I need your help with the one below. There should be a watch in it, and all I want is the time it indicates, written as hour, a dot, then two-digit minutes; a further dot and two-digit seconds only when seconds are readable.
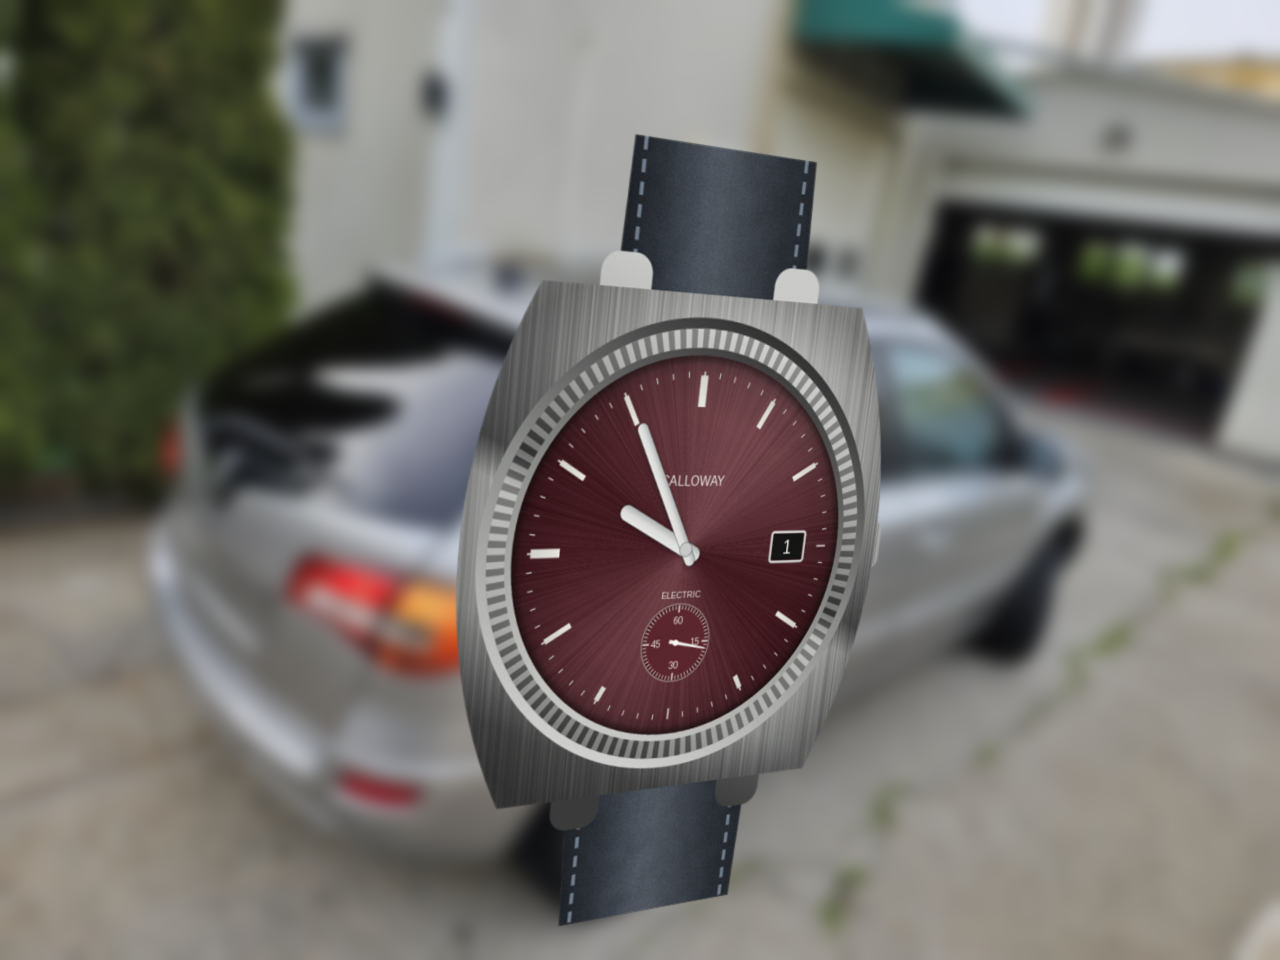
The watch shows 9.55.17
